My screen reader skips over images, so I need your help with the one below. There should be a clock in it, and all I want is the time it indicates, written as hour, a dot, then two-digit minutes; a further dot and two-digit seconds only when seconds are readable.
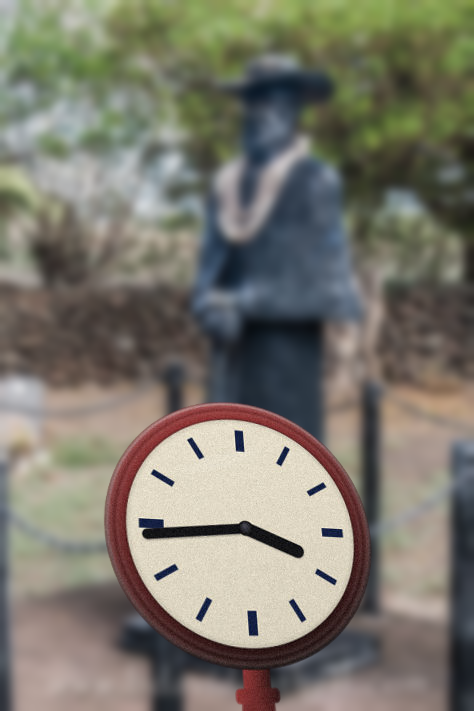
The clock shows 3.44
